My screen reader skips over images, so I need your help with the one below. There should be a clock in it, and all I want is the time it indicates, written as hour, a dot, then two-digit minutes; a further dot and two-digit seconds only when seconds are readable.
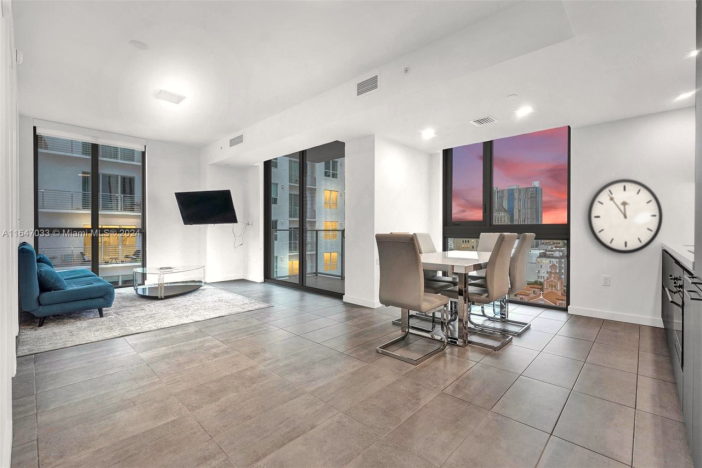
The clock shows 11.54
